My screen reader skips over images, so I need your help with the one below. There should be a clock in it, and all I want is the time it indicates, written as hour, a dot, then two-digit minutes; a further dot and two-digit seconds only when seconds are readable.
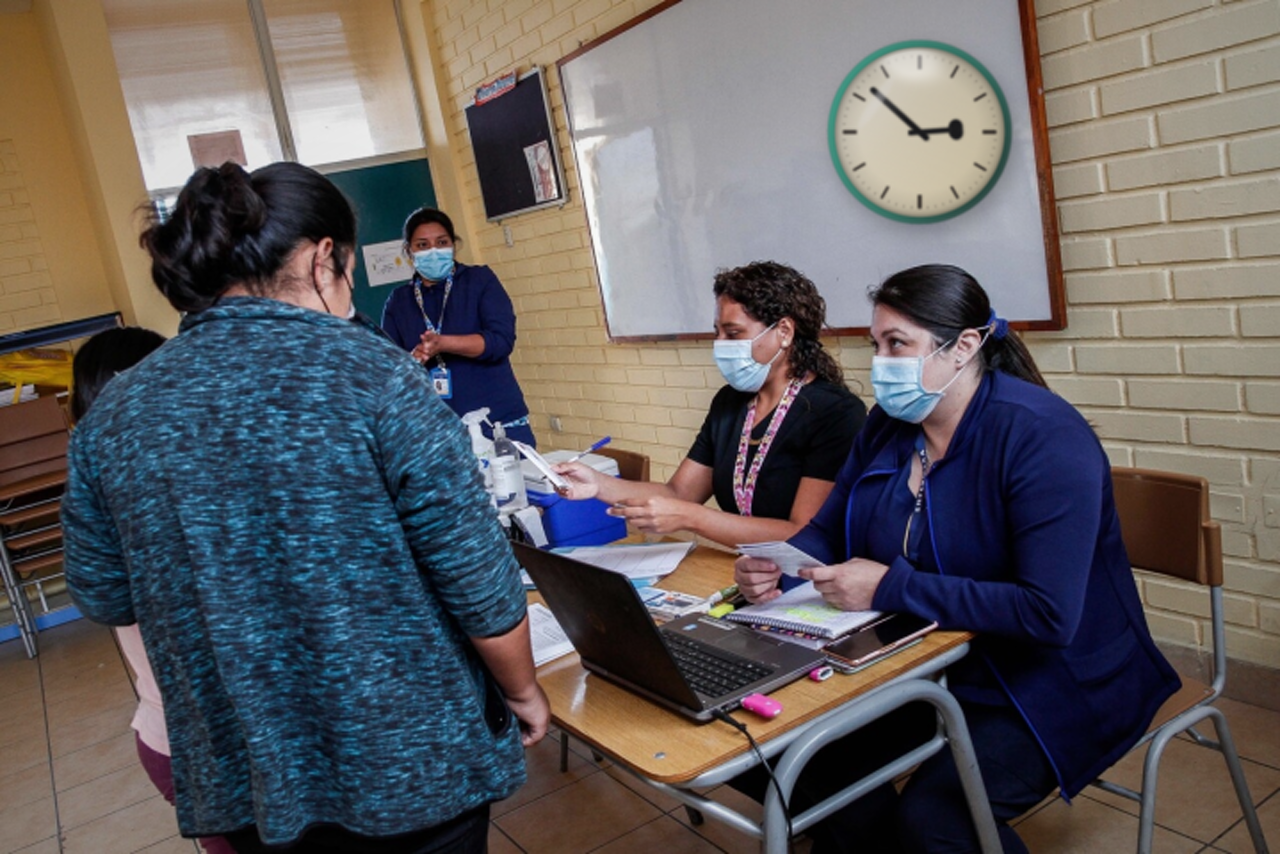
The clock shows 2.52
